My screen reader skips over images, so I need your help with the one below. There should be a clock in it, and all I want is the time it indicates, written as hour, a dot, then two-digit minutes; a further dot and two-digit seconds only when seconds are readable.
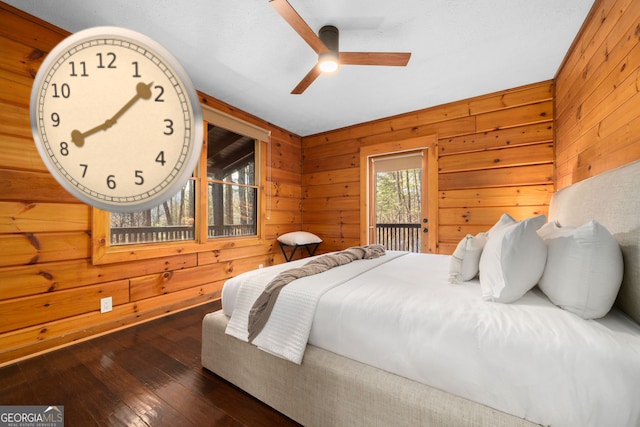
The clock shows 8.08
